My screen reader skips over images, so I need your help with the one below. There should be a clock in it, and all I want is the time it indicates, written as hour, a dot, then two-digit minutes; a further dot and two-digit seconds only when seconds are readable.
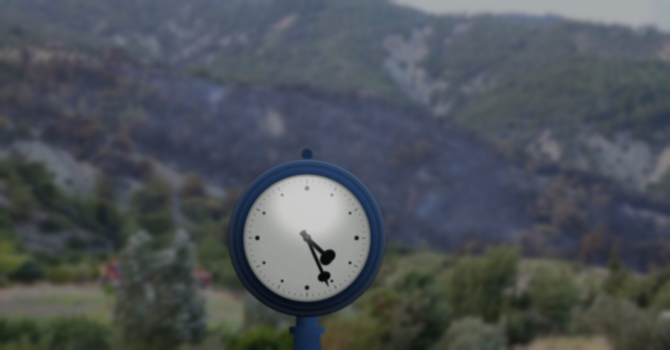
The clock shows 4.26
